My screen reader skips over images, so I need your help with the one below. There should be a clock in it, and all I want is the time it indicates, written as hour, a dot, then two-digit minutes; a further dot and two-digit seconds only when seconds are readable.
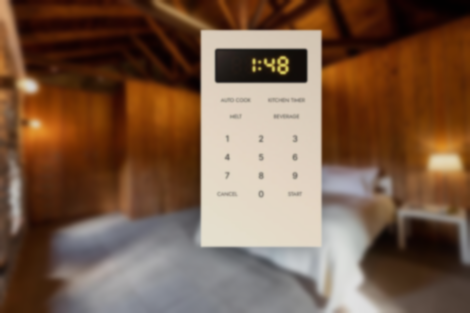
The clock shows 1.48
